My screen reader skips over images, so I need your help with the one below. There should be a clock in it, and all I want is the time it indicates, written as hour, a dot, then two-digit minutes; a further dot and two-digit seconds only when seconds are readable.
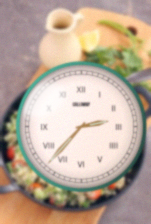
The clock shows 2.37
